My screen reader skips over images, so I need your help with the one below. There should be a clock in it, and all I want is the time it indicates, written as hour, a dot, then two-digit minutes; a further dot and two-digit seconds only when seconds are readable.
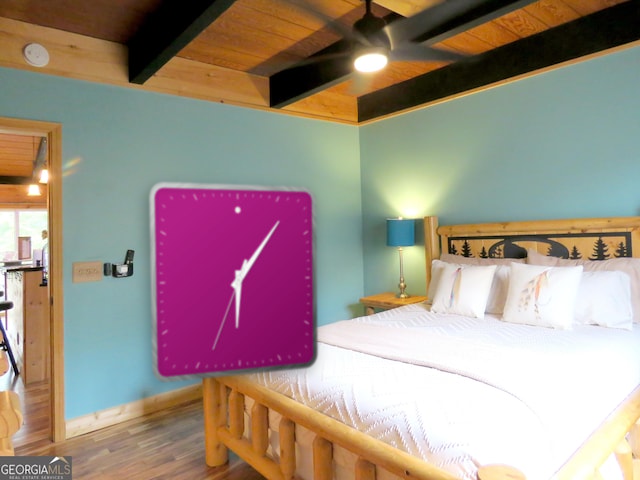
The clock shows 6.06.34
